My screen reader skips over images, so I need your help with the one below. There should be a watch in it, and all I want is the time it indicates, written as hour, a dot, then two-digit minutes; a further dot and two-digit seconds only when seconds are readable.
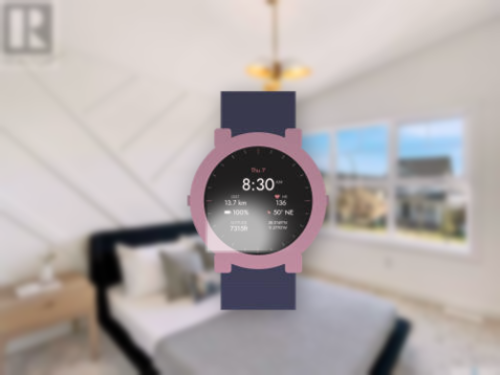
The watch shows 8.30
